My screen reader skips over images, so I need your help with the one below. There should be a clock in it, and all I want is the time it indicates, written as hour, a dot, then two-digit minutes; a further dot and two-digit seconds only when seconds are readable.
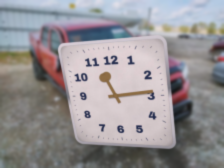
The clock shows 11.14
